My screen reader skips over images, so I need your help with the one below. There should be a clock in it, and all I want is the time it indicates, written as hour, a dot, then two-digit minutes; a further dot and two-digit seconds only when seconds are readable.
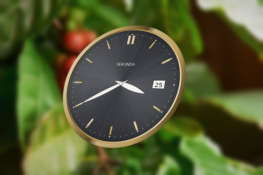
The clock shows 3.40
